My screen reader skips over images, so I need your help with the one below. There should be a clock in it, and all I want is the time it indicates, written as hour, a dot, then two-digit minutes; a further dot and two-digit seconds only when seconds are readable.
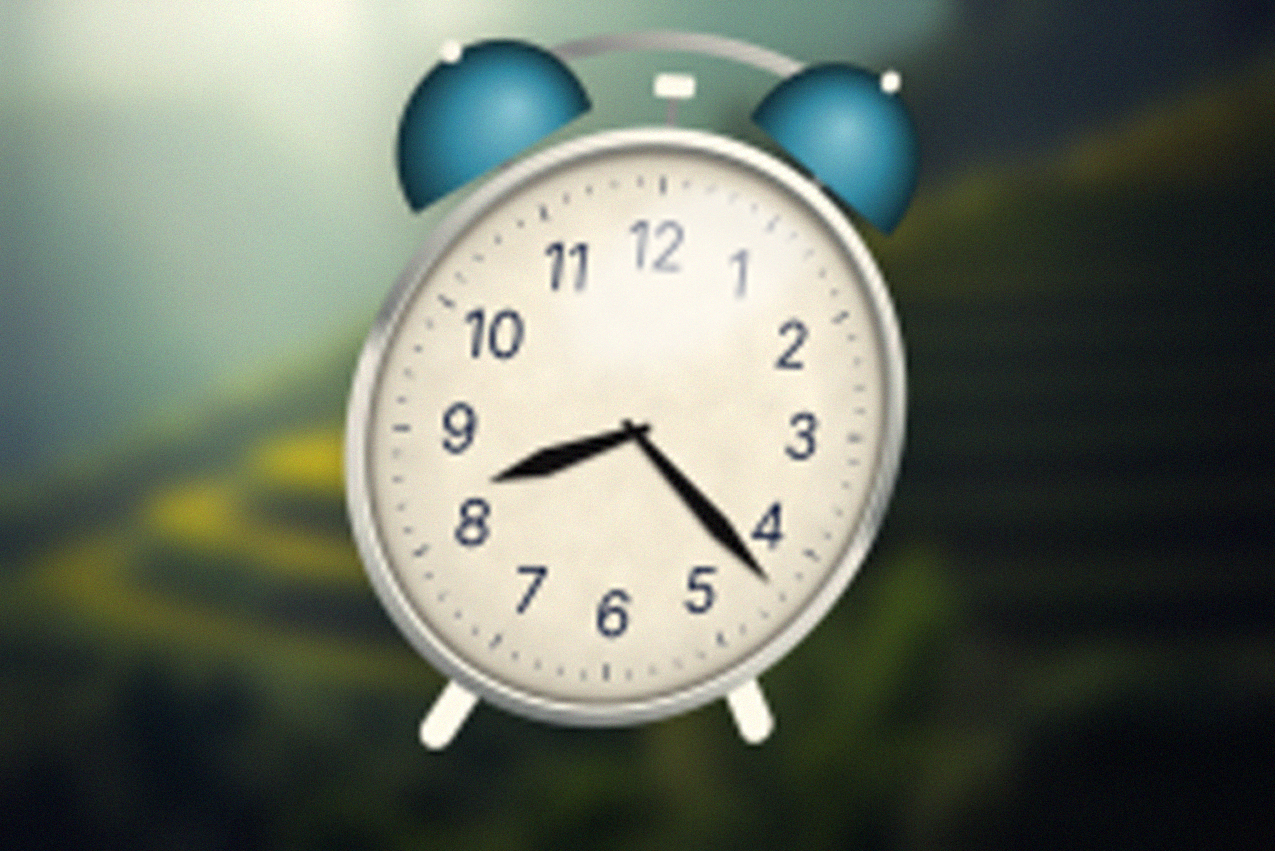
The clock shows 8.22
